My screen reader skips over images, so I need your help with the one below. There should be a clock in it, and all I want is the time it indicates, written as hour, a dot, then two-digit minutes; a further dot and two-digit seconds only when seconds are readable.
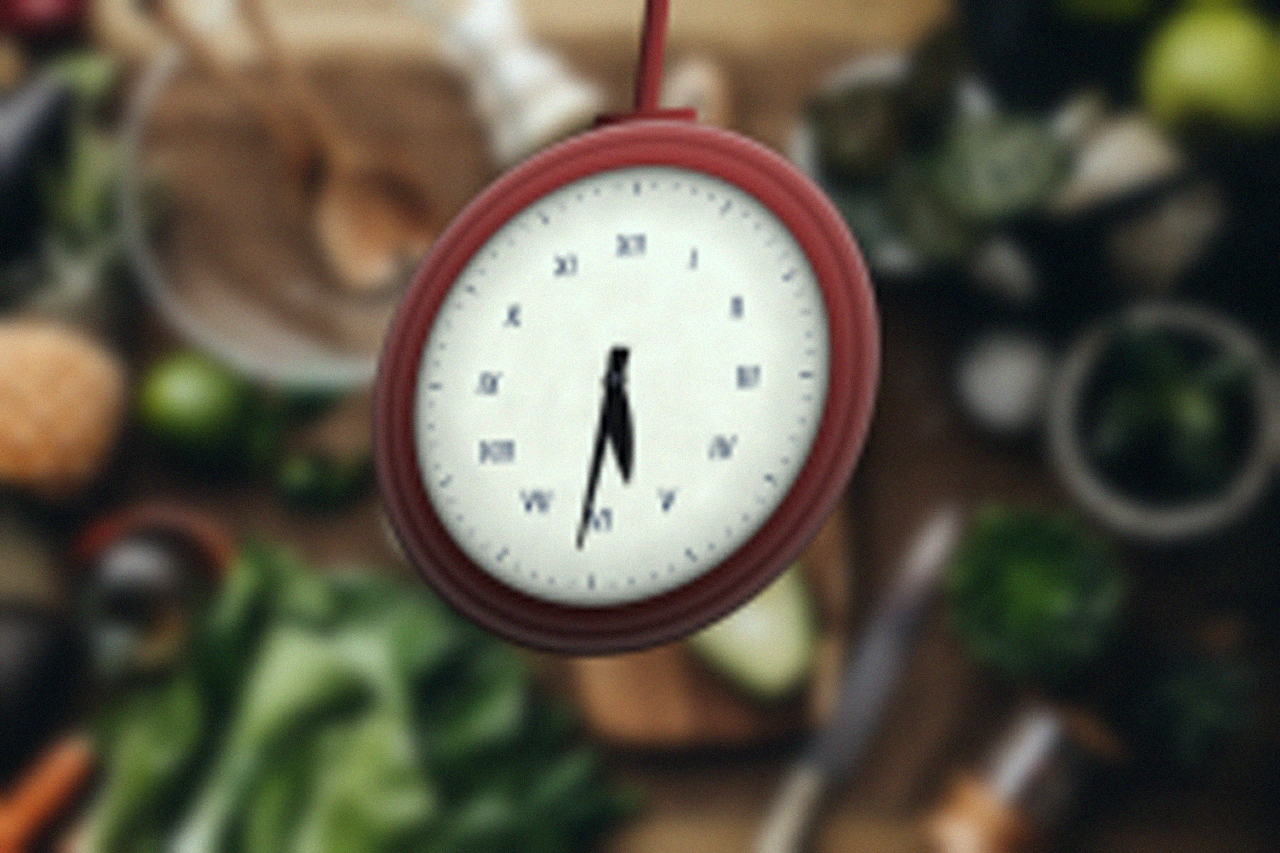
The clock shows 5.31
